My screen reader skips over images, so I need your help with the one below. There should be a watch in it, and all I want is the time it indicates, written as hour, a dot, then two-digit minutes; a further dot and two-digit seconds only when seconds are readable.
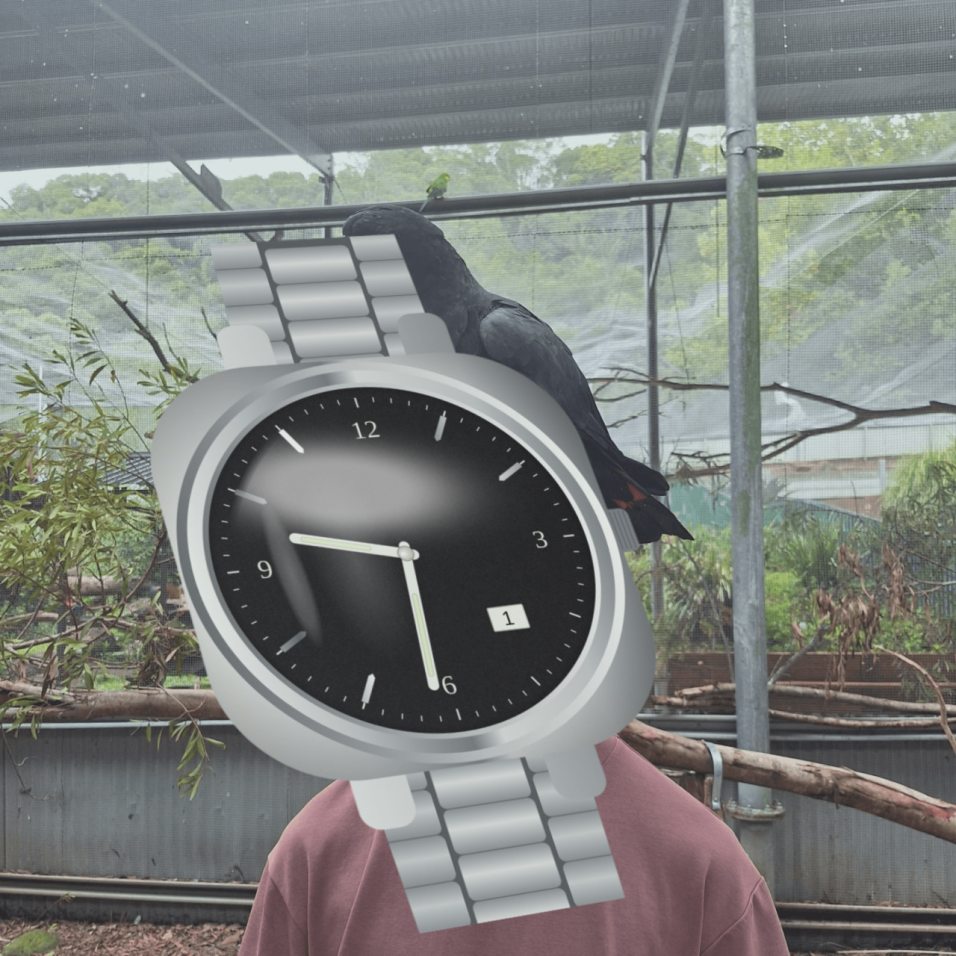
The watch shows 9.31
